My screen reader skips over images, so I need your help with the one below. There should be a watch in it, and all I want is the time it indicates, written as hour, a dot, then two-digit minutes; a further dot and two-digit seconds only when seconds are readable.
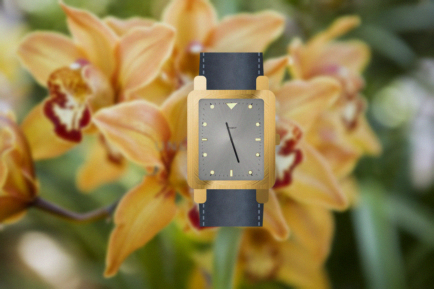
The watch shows 11.27
